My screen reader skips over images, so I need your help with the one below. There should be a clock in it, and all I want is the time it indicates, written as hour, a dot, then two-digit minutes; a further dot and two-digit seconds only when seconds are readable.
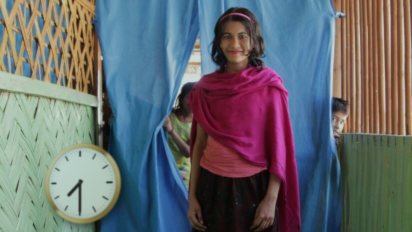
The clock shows 7.30
